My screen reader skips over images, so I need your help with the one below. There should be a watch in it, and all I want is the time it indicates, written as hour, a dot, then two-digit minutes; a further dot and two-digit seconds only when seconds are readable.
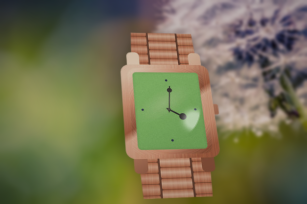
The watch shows 4.01
